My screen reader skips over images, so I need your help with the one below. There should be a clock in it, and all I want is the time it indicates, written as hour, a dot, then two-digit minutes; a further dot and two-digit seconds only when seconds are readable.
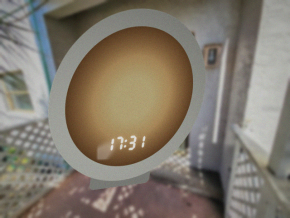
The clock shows 17.31
